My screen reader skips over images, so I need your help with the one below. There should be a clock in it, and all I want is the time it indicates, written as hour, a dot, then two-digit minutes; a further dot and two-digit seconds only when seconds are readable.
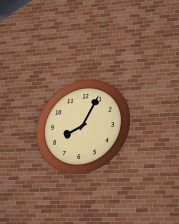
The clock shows 8.04
